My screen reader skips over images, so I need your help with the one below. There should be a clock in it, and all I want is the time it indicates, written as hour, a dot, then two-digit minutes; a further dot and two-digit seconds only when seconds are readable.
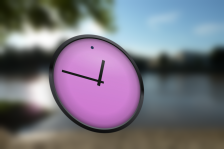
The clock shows 12.48
